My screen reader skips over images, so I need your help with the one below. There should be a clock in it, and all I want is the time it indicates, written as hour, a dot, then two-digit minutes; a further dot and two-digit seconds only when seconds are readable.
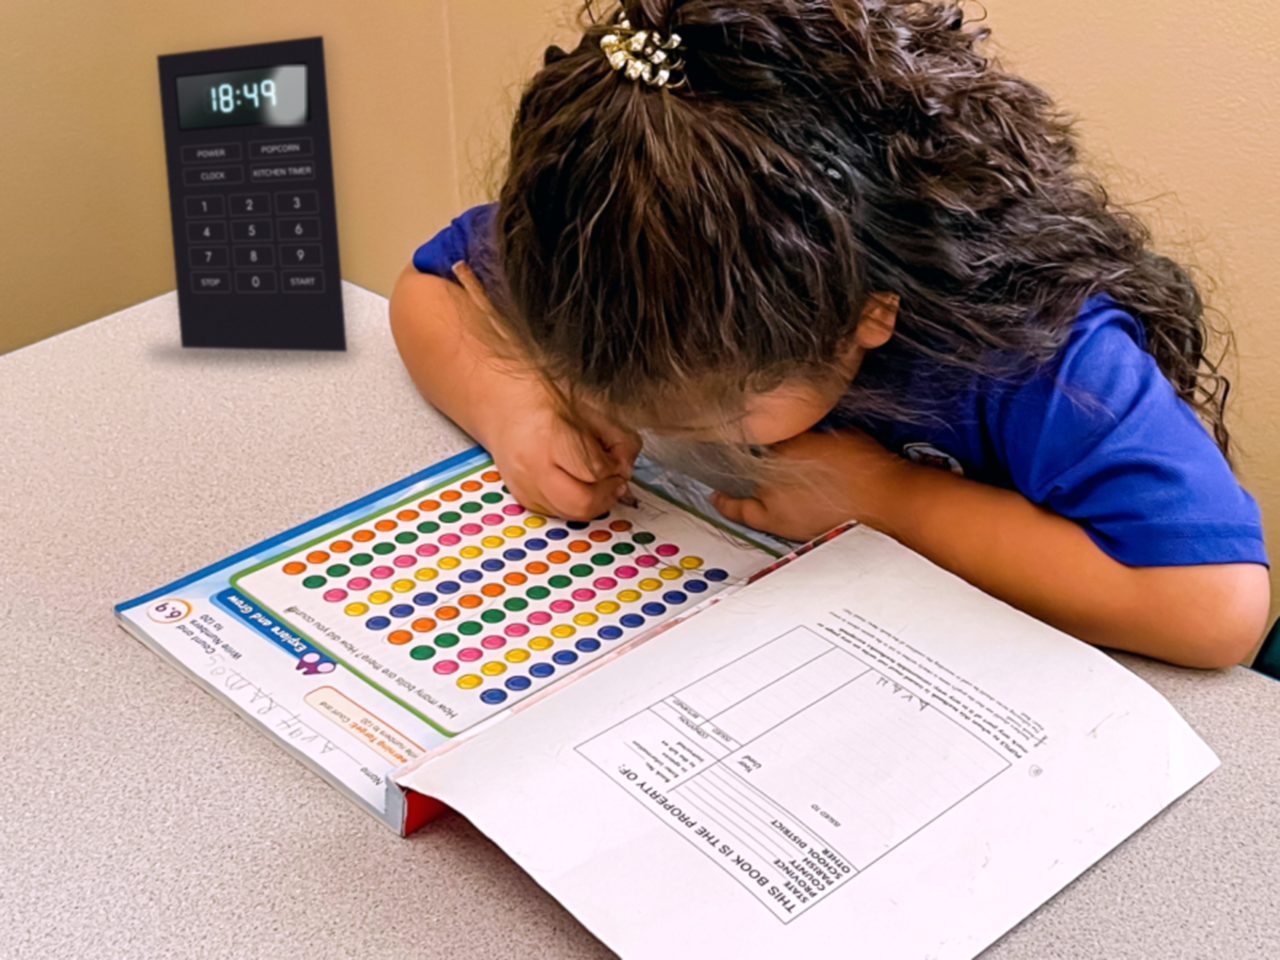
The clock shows 18.49
